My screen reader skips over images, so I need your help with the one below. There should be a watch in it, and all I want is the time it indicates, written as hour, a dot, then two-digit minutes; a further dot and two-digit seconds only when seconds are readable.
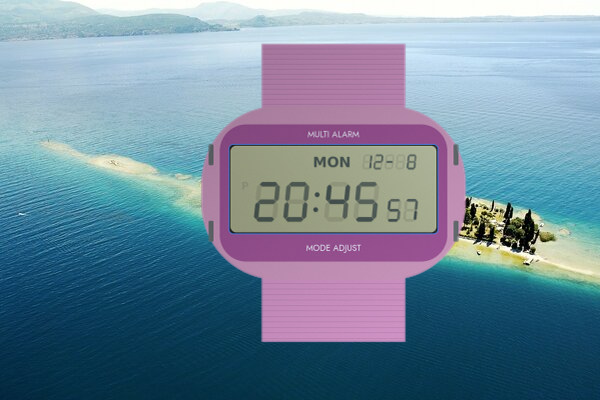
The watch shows 20.45.57
